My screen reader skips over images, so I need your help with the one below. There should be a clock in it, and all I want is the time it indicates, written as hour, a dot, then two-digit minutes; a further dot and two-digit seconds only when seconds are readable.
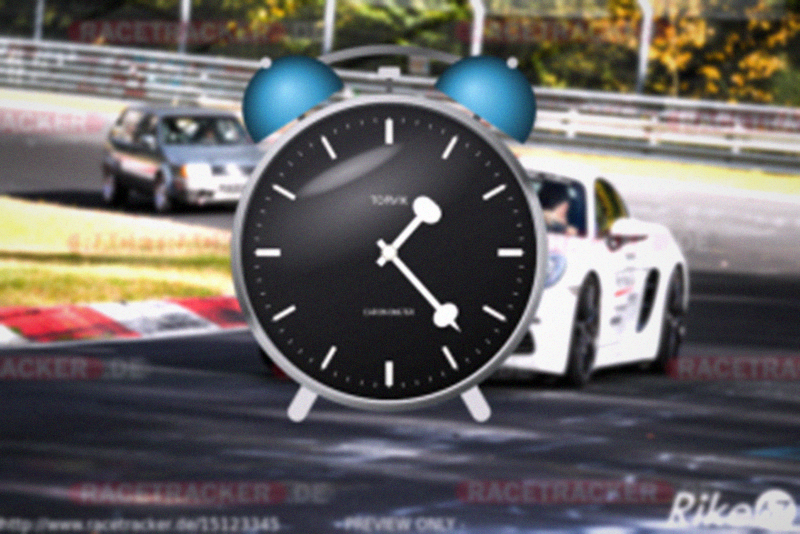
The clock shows 1.23
